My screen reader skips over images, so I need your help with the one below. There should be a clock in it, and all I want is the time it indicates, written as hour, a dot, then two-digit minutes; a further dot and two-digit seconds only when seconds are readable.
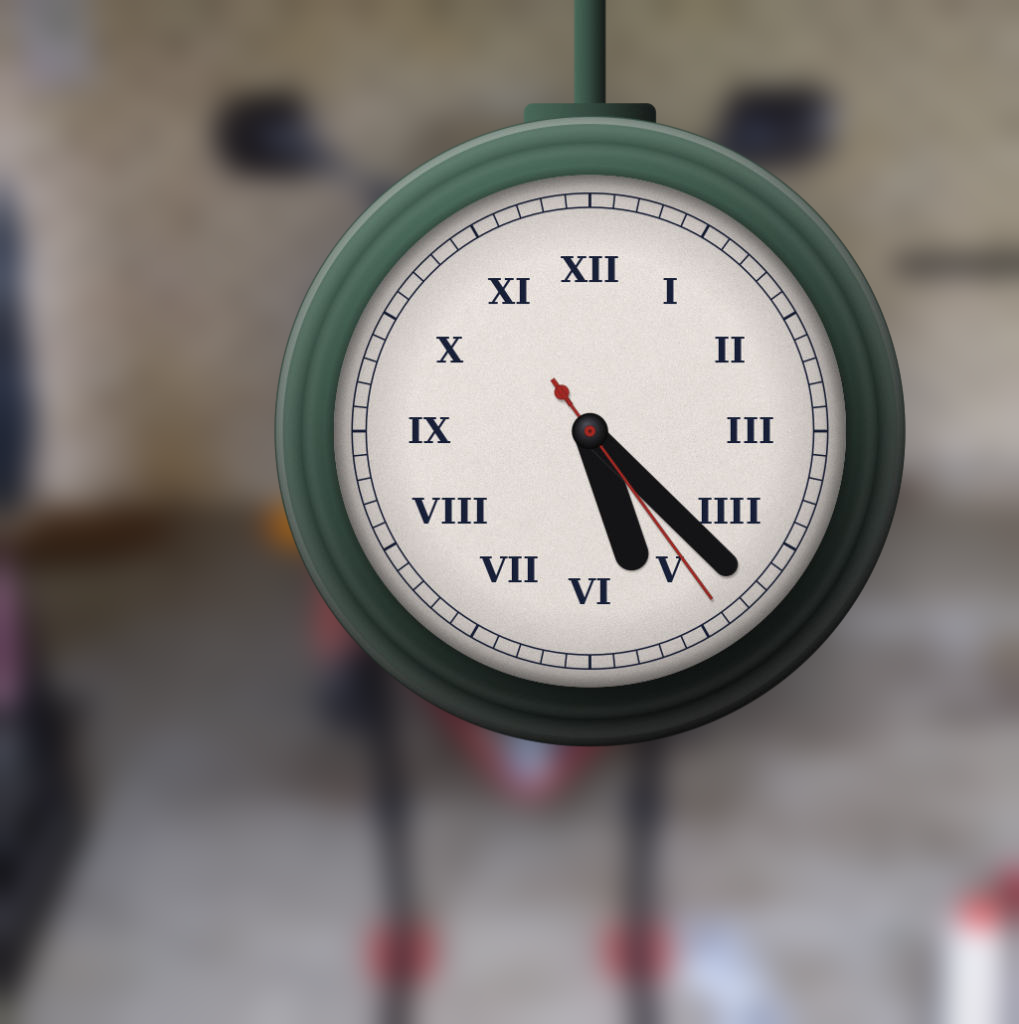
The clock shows 5.22.24
